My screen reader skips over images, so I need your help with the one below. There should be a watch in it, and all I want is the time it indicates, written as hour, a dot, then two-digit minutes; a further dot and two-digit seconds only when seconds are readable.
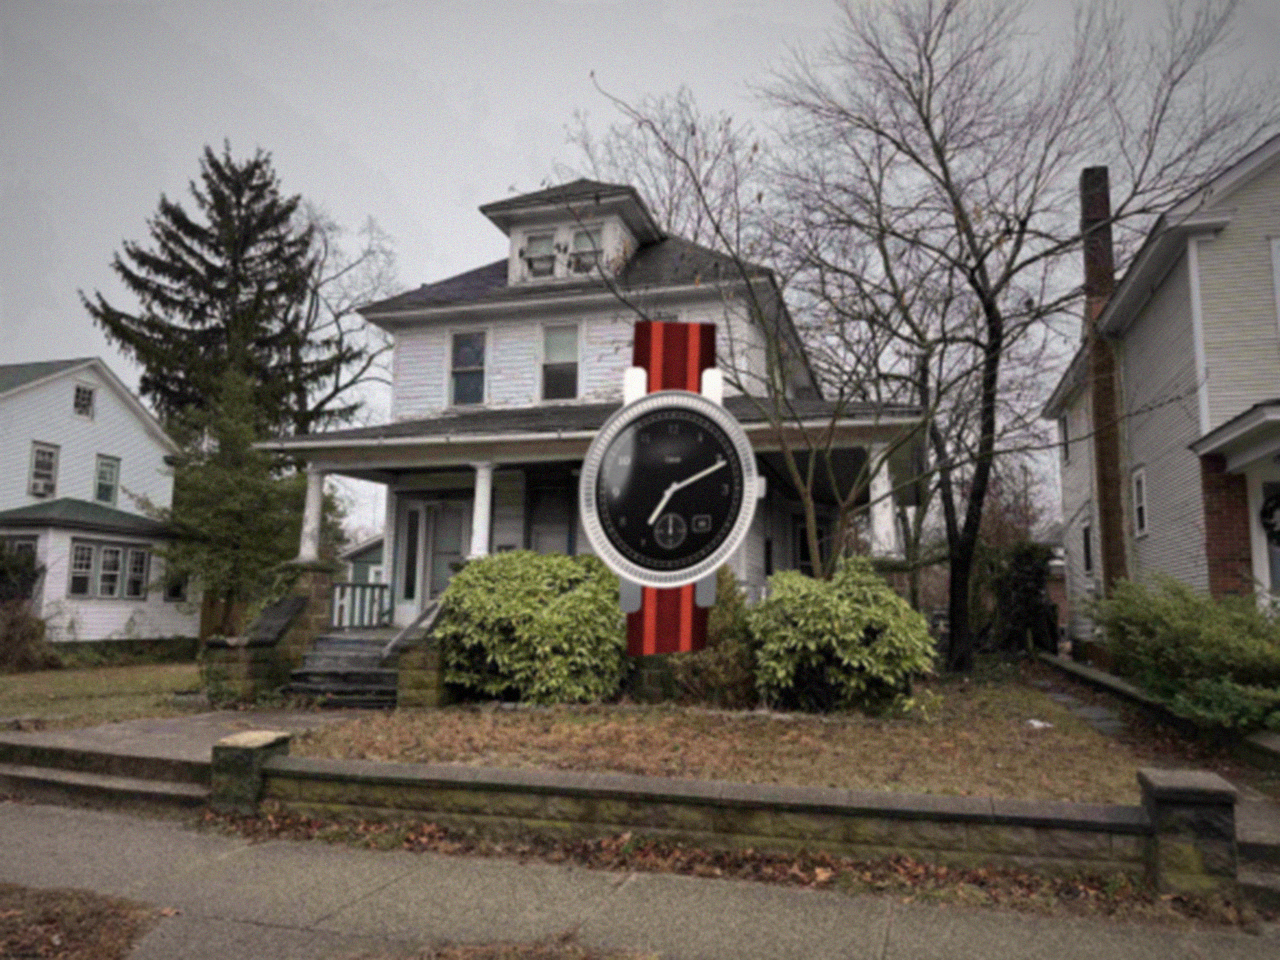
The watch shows 7.11
